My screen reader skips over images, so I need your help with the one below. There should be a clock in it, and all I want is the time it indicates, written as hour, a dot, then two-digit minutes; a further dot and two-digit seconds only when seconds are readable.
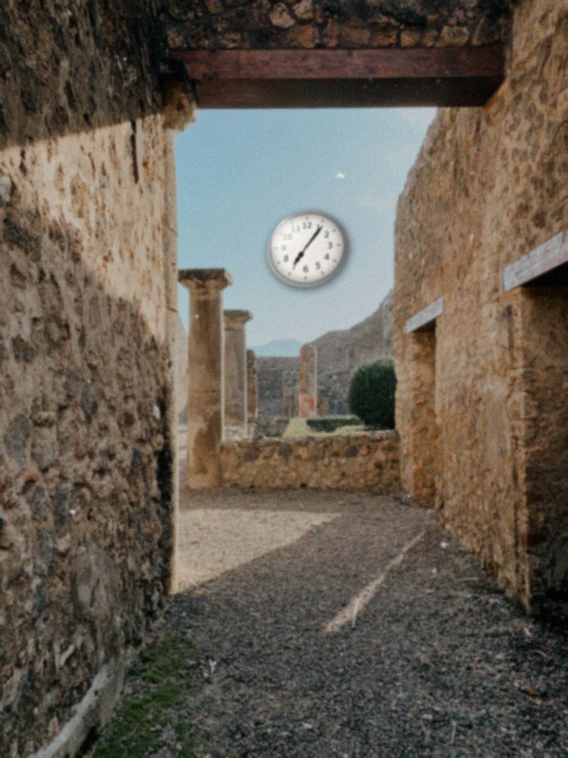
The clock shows 7.06
